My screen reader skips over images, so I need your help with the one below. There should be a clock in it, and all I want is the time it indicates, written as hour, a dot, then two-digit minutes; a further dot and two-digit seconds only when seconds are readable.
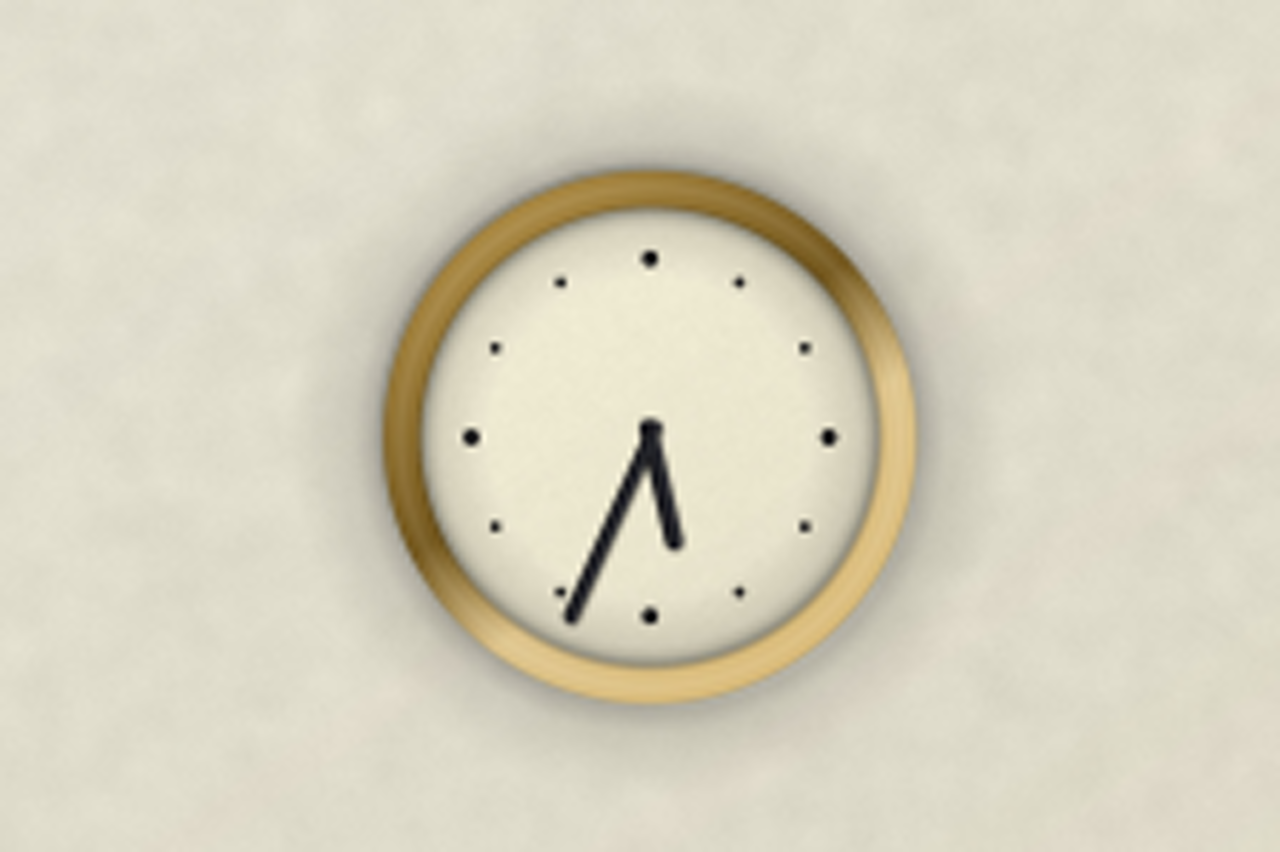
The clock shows 5.34
